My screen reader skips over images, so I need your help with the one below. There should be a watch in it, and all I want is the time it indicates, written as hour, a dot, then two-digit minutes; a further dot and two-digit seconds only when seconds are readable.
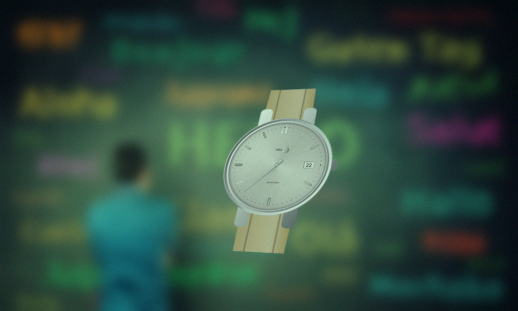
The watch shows 12.37
